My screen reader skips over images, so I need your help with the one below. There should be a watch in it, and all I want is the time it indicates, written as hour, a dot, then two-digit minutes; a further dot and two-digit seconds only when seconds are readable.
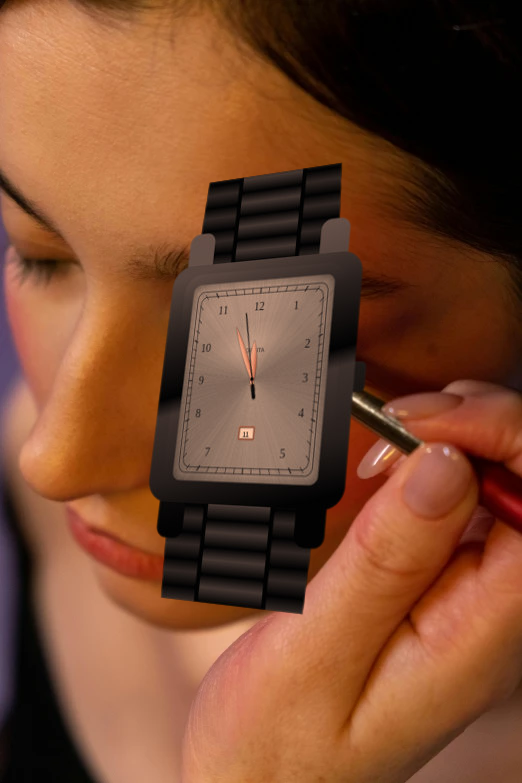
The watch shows 11.55.58
